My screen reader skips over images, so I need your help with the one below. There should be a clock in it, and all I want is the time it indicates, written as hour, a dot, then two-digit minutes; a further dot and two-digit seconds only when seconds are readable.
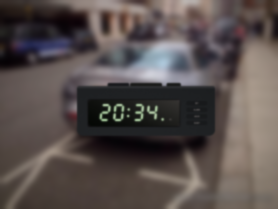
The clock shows 20.34
